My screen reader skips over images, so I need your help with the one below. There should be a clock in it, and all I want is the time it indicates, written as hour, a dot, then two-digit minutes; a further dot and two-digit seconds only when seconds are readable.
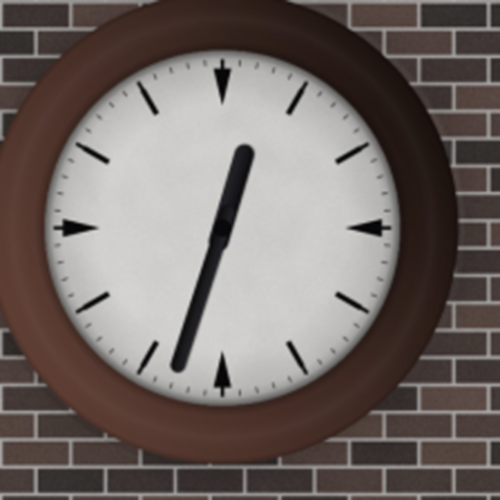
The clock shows 12.33
